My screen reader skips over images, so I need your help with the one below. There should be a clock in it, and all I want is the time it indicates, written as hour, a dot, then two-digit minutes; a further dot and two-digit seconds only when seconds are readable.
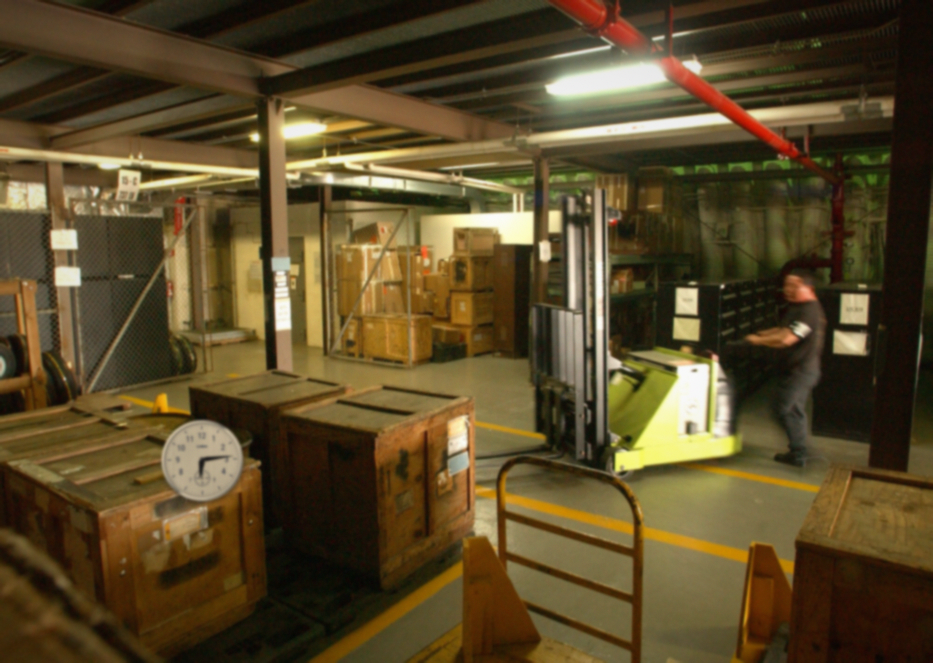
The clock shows 6.14
